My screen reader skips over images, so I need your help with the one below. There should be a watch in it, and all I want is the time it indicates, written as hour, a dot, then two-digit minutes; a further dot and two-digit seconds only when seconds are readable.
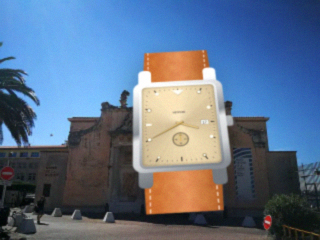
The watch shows 3.40
